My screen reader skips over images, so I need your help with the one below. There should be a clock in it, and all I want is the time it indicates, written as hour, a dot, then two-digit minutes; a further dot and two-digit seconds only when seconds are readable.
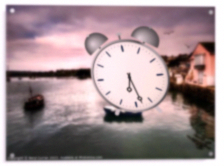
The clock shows 6.28
